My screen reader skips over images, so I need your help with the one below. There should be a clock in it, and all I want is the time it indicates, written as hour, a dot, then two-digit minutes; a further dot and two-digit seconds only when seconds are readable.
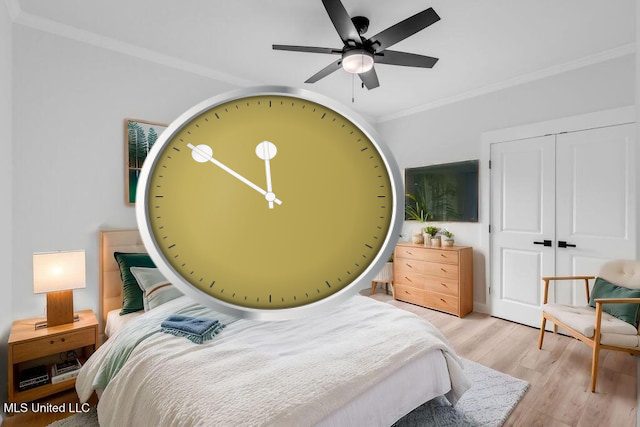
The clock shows 11.51
